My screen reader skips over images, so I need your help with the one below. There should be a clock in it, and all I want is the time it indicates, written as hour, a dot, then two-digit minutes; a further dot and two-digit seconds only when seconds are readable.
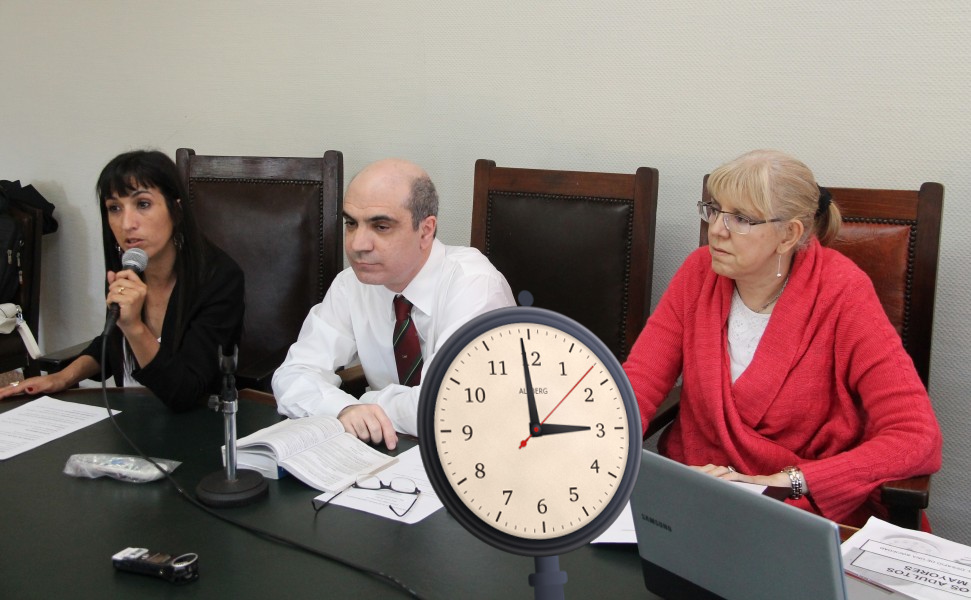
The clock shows 2.59.08
